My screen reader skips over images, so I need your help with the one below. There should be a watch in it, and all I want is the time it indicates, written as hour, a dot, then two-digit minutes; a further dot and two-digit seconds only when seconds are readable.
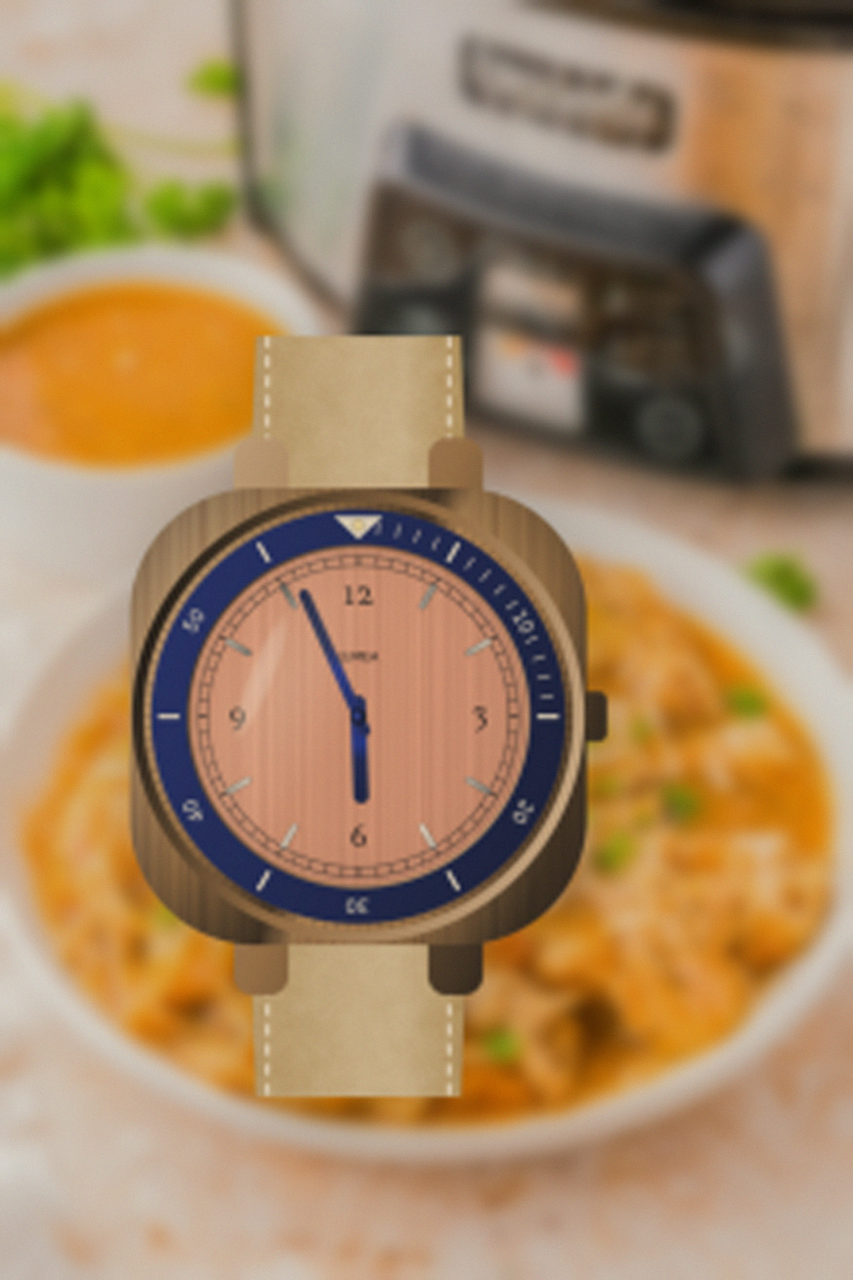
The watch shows 5.56
